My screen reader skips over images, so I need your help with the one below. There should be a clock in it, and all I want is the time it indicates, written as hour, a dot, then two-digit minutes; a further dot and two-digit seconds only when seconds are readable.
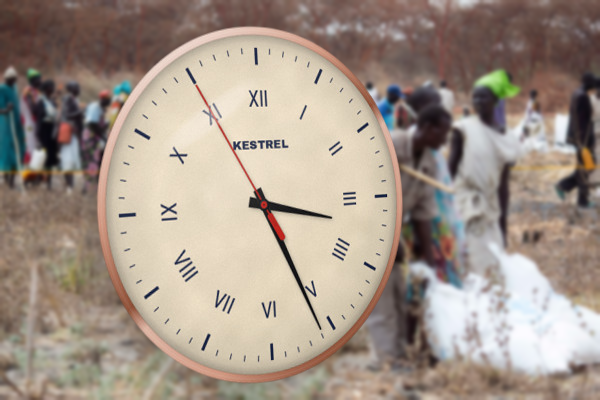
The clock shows 3.25.55
